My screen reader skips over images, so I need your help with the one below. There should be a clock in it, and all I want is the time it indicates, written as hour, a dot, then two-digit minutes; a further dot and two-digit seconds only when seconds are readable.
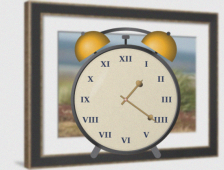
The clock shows 1.21
